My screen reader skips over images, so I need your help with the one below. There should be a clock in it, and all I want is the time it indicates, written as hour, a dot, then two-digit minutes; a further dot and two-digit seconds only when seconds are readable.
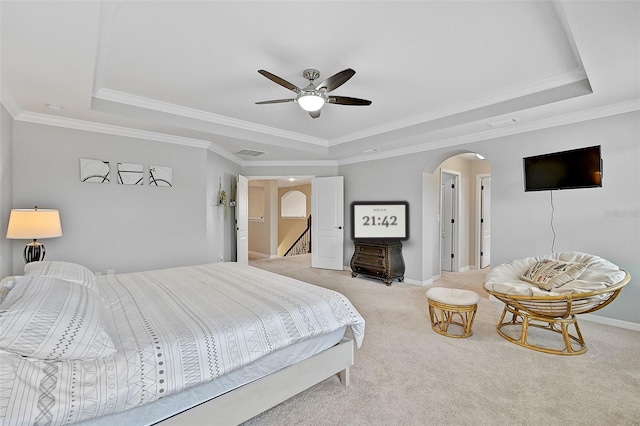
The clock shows 21.42
